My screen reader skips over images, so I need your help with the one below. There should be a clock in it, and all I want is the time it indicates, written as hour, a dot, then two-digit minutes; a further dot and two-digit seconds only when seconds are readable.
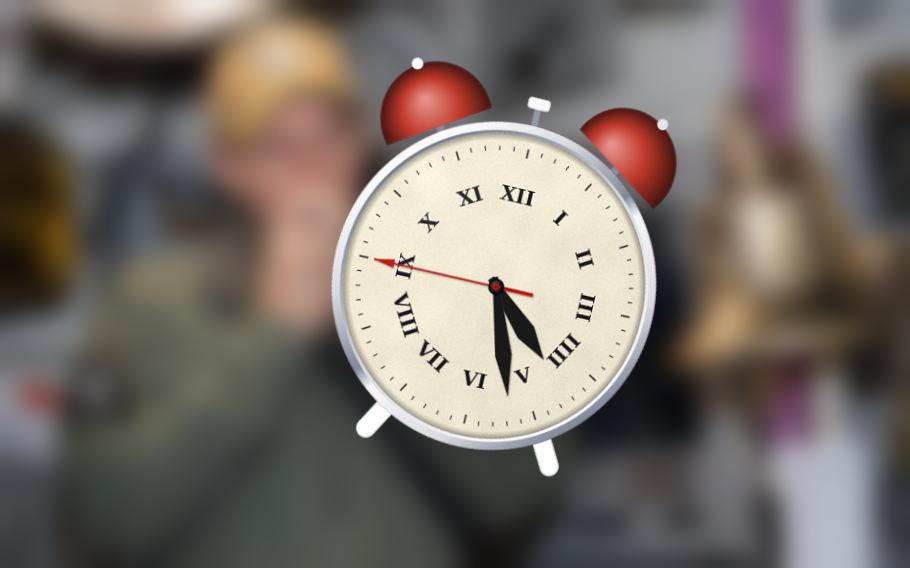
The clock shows 4.26.45
